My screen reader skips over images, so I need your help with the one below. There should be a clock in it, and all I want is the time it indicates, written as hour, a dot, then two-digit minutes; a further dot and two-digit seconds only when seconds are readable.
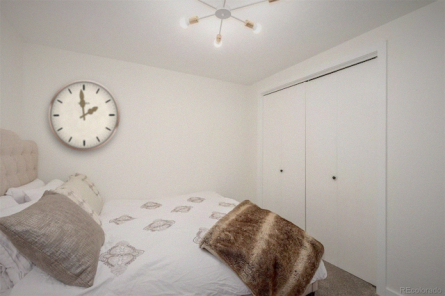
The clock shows 1.59
